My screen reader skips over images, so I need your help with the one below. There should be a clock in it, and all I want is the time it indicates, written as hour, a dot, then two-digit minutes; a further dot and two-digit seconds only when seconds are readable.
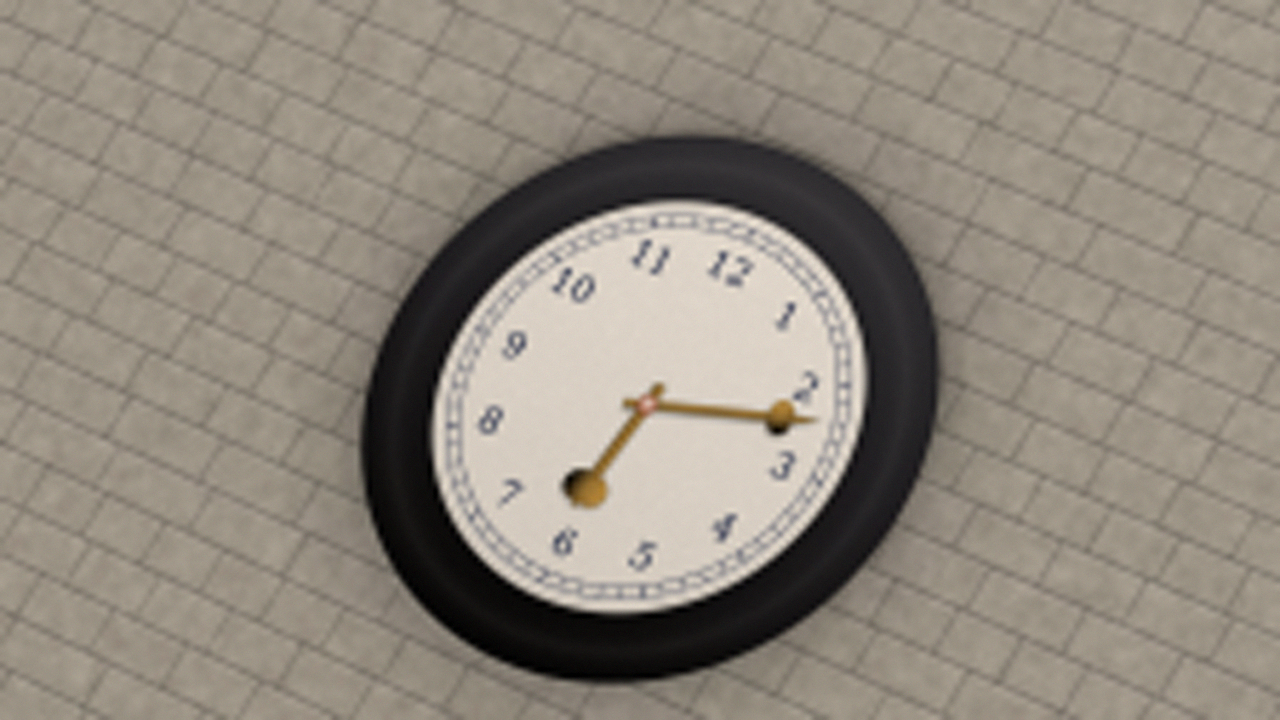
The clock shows 6.12
